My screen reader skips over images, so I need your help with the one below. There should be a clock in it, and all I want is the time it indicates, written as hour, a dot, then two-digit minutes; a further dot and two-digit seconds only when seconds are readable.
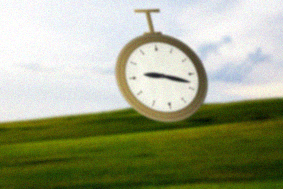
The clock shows 9.18
